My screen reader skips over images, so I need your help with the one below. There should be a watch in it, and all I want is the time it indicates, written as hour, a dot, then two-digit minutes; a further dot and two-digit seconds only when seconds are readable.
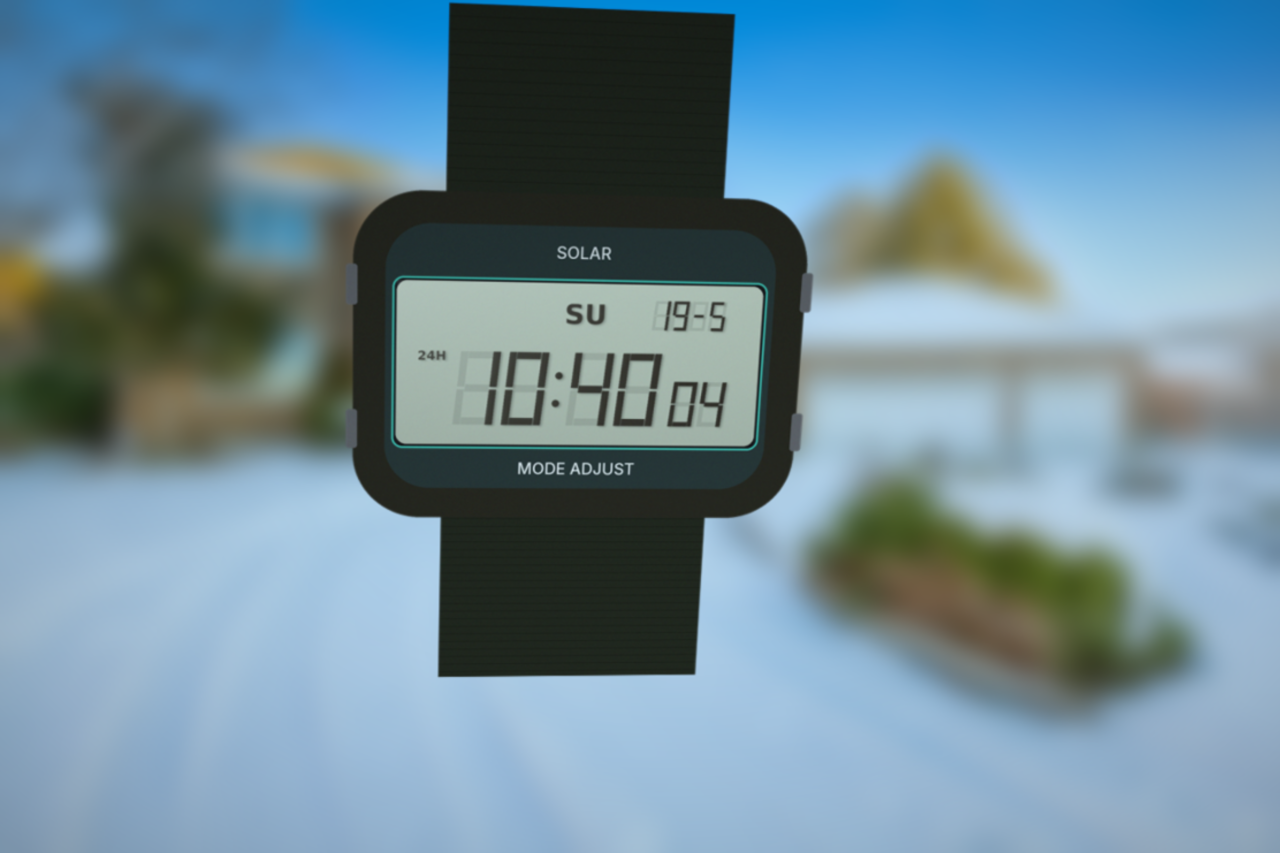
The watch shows 10.40.04
